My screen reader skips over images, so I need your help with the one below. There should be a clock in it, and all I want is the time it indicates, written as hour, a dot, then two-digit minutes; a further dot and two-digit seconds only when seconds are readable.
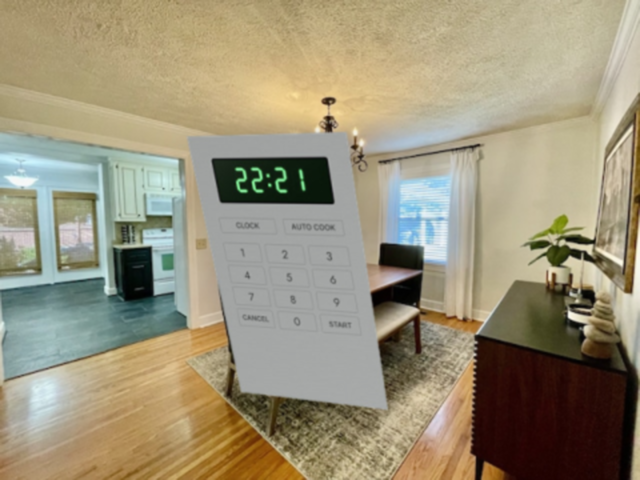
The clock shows 22.21
